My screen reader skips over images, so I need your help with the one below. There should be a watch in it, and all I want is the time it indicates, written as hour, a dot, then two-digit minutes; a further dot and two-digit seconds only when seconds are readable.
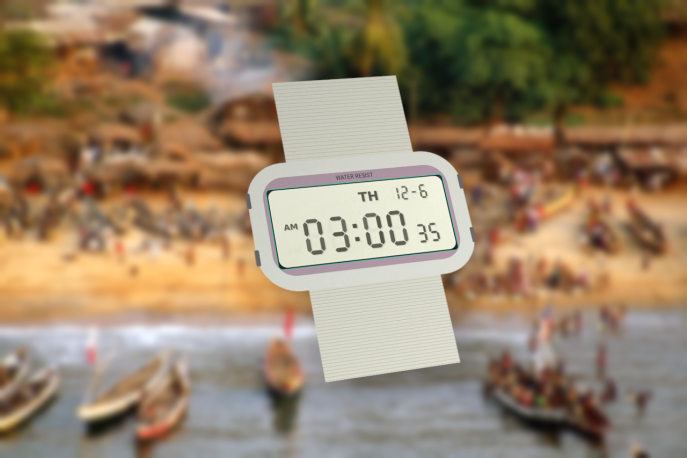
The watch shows 3.00.35
